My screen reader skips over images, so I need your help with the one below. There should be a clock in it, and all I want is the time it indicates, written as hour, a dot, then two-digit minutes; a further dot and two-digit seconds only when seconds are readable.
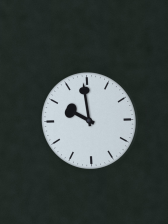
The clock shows 9.59
